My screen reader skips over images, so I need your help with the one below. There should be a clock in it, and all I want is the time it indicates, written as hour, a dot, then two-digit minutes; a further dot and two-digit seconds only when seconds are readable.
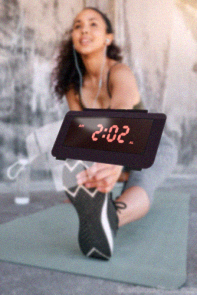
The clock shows 2.02
